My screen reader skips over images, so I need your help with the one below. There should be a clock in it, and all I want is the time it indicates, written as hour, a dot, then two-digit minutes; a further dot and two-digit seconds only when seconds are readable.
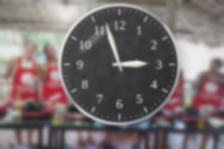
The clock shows 2.57
